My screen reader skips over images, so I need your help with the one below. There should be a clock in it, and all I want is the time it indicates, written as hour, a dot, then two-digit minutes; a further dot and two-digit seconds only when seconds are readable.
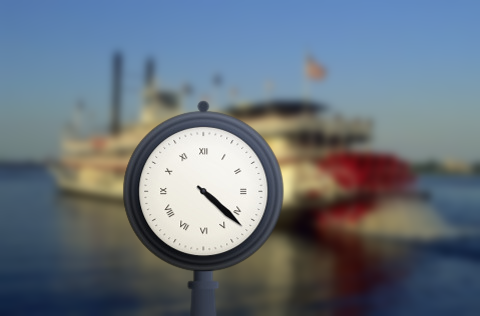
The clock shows 4.22
